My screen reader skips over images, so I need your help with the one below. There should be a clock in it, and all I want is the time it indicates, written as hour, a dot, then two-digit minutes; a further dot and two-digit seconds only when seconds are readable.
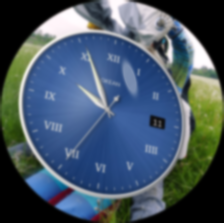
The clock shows 9.55.35
